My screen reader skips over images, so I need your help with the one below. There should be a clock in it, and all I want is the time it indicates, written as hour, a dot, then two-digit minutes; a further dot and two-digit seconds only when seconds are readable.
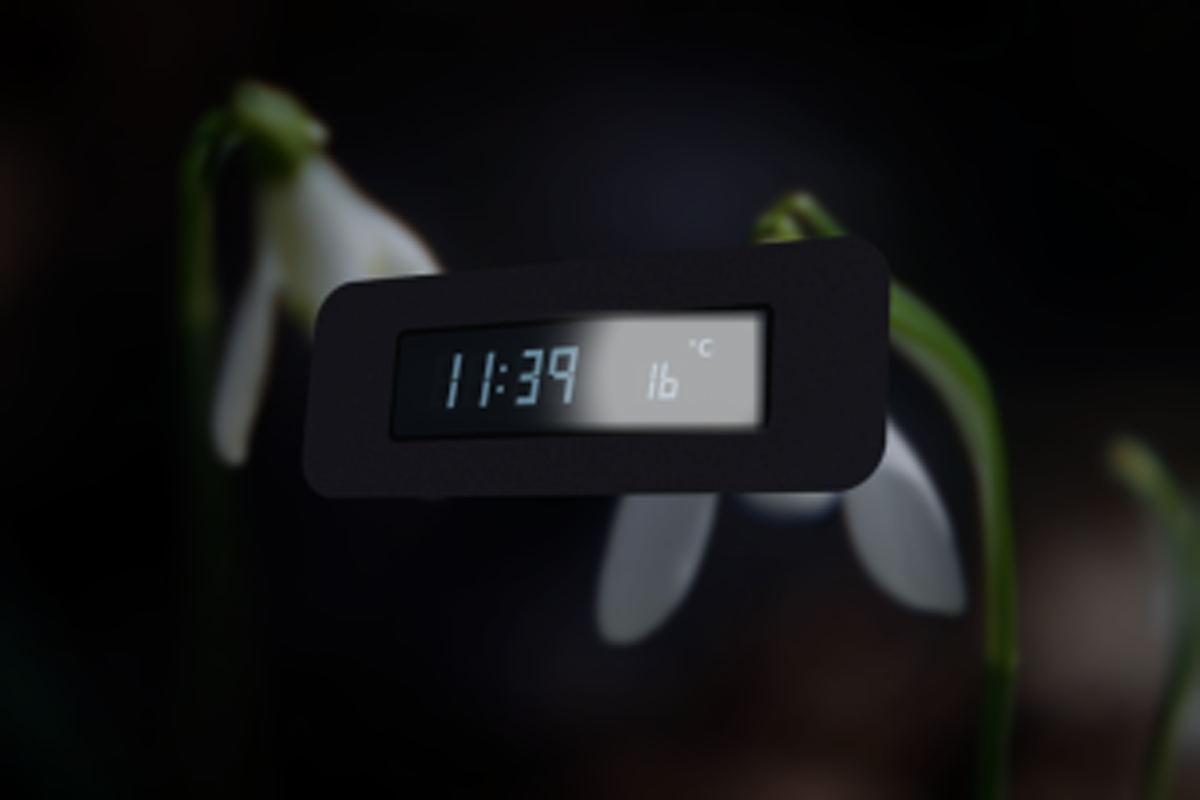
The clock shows 11.39
